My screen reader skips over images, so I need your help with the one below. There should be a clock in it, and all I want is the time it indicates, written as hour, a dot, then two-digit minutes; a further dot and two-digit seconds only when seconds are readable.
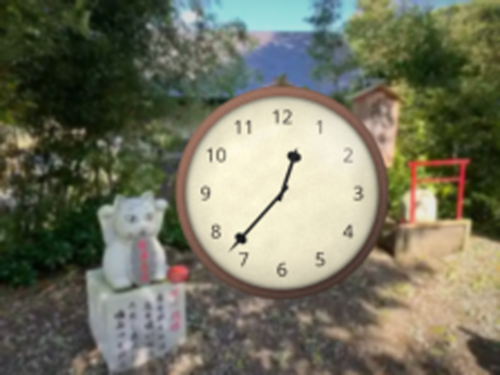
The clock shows 12.37
